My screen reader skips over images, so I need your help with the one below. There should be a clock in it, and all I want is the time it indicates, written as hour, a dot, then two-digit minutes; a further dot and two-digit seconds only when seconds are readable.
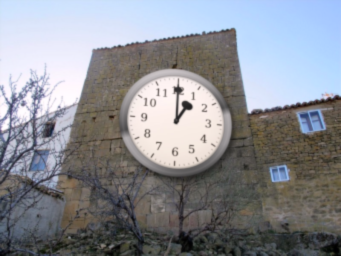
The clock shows 1.00
